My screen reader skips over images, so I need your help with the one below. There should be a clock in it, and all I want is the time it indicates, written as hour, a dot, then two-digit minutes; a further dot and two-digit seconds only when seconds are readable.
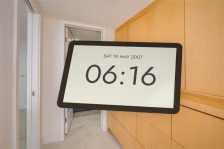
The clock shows 6.16
